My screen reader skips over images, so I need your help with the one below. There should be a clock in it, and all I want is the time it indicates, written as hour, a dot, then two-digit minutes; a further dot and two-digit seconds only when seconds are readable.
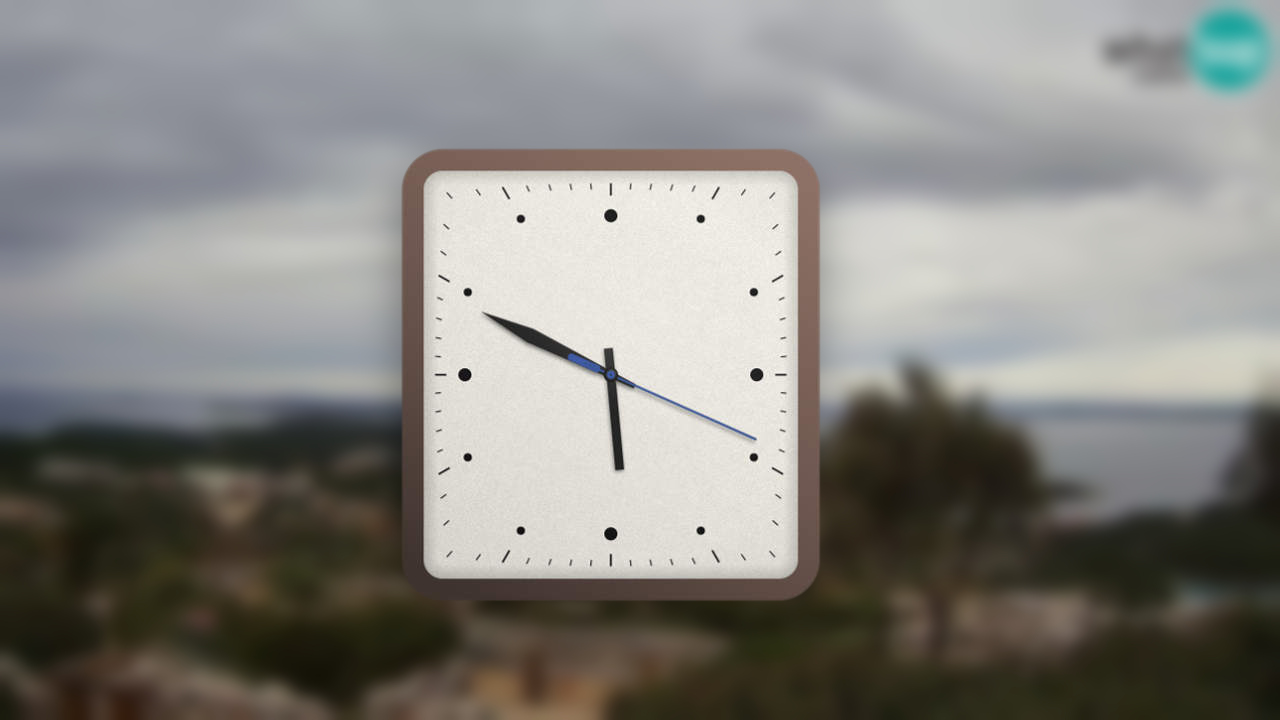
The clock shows 5.49.19
